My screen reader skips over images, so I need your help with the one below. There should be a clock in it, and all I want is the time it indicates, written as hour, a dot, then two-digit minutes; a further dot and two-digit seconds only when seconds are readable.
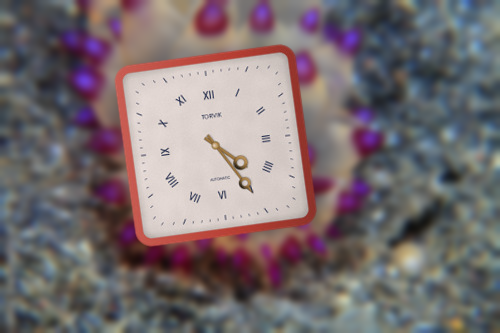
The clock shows 4.25
